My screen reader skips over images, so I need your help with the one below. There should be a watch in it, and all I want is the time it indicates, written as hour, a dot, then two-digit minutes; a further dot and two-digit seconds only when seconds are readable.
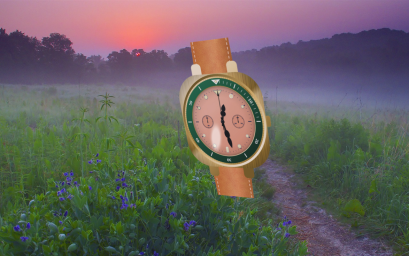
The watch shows 12.28
